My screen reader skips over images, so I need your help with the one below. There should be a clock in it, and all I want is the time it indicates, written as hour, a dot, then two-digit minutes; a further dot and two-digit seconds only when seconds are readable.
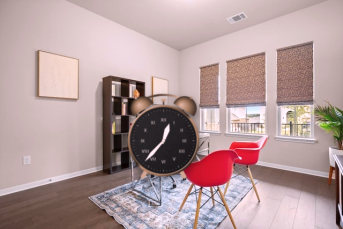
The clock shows 12.37
